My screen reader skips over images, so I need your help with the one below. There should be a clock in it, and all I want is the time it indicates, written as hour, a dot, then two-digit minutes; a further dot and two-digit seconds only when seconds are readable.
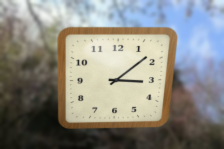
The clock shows 3.08
